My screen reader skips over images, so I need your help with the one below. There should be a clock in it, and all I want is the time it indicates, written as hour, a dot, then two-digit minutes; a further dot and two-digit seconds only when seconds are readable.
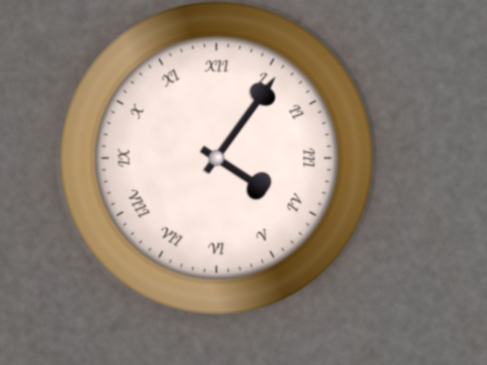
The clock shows 4.06
